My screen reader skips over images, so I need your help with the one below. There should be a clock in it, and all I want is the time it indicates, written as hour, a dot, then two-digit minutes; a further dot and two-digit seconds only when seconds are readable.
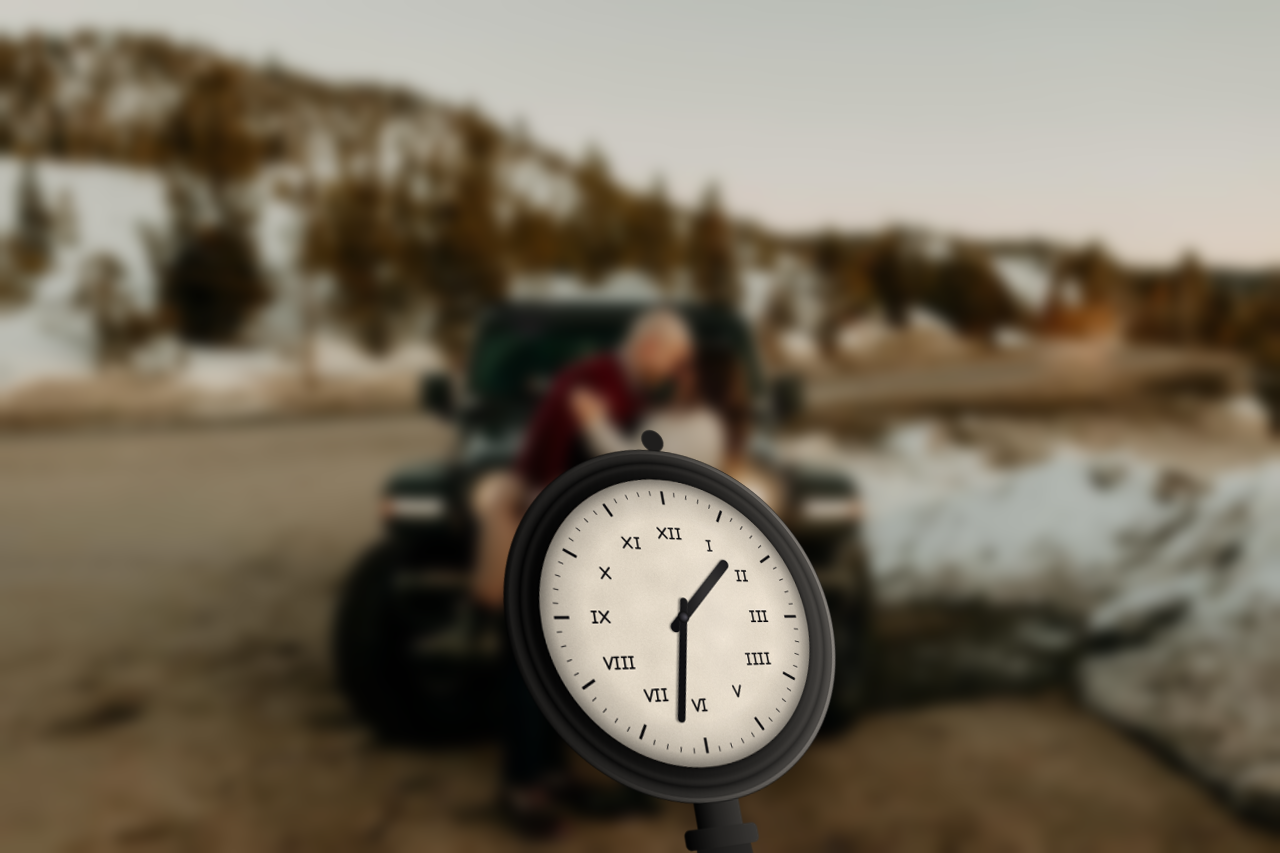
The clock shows 1.32
